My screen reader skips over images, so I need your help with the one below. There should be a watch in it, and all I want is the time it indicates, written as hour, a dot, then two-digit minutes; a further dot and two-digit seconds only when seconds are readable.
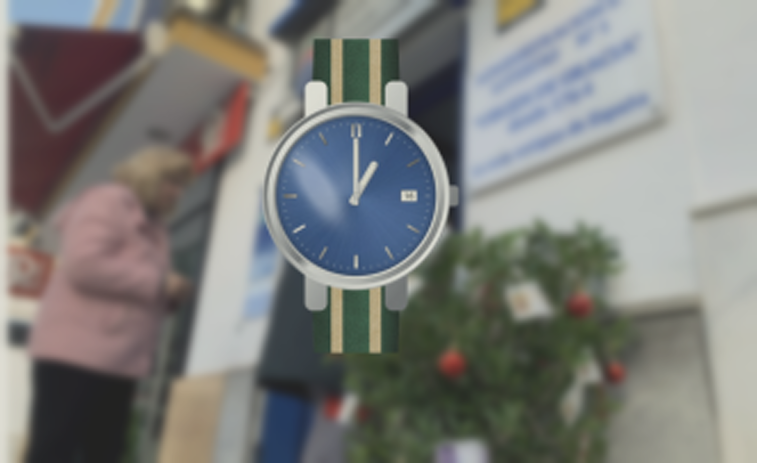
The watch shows 1.00
